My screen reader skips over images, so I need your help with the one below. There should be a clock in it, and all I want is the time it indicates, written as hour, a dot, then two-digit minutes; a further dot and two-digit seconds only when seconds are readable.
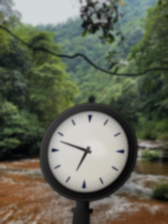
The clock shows 6.48
